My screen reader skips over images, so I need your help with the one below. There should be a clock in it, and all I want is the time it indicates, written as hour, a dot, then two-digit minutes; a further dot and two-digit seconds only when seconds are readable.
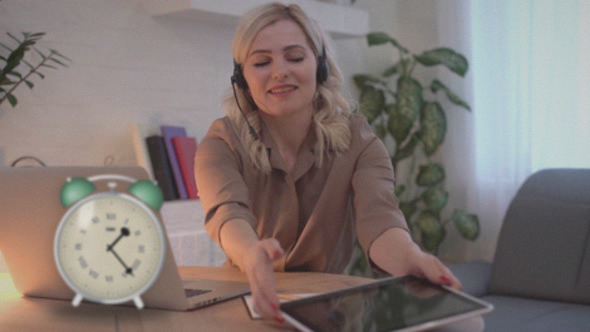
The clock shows 1.23
